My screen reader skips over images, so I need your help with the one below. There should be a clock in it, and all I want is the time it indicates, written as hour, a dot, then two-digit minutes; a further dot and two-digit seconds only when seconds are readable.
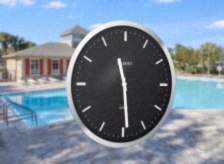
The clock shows 11.29
